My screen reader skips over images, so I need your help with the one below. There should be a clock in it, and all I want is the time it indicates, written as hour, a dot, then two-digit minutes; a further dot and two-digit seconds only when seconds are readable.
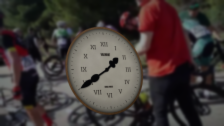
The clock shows 1.40
